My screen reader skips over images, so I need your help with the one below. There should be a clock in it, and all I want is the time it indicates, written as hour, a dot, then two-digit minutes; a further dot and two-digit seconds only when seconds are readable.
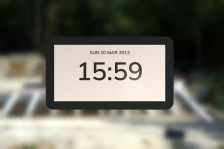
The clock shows 15.59
